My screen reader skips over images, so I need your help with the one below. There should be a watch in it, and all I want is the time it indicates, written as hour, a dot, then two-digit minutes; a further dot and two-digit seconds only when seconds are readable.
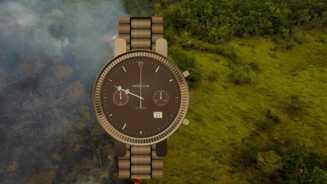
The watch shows 9.49
